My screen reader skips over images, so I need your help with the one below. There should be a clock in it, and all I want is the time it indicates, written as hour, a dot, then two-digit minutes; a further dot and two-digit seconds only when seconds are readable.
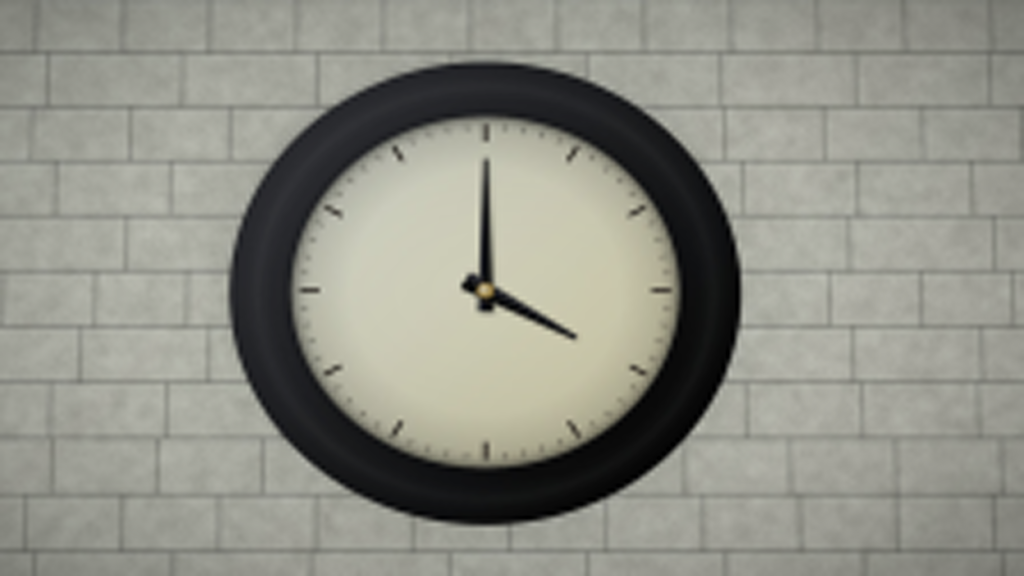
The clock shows 4.00
